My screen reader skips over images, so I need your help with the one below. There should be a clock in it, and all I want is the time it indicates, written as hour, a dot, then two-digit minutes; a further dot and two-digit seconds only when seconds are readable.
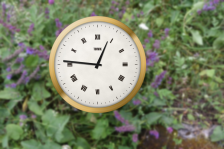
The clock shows 12.46
